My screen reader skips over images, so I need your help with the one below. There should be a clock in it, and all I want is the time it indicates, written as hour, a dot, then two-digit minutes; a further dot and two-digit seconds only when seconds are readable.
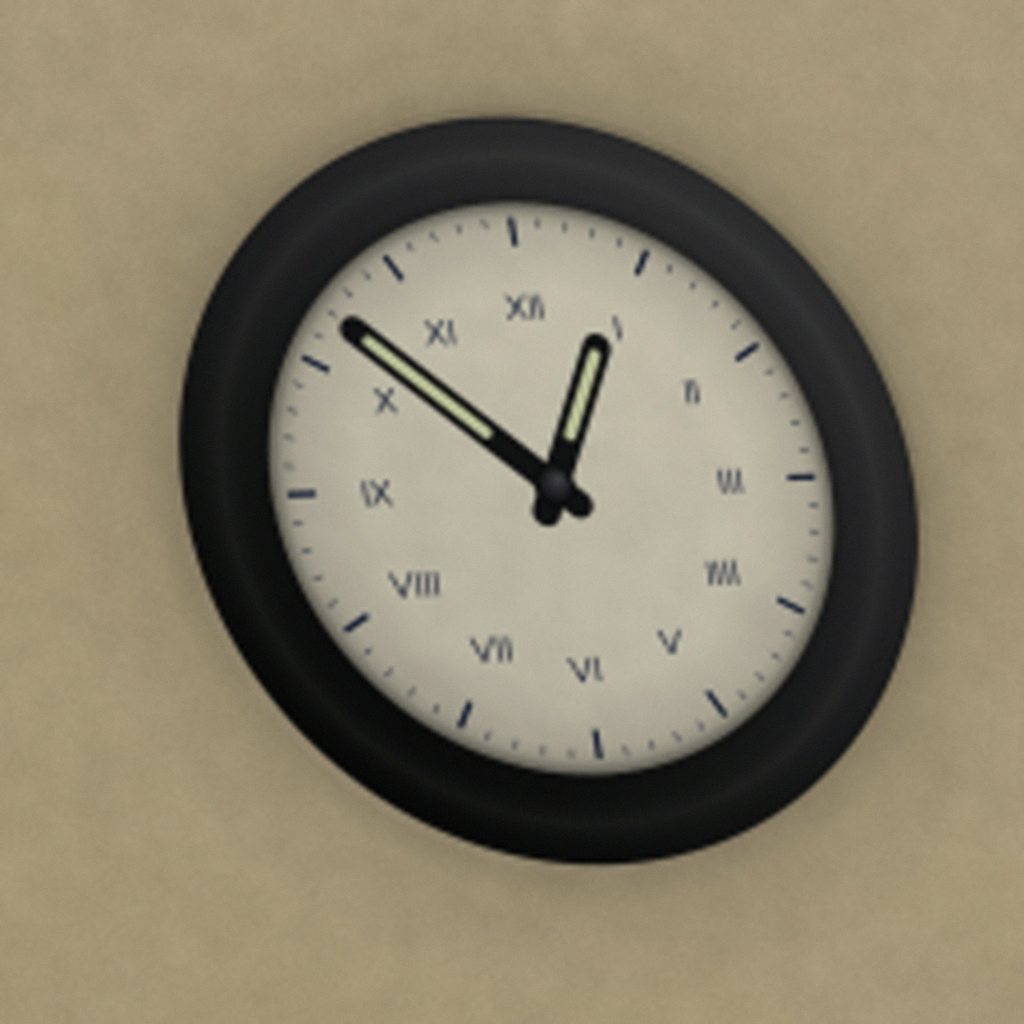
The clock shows 12.52
